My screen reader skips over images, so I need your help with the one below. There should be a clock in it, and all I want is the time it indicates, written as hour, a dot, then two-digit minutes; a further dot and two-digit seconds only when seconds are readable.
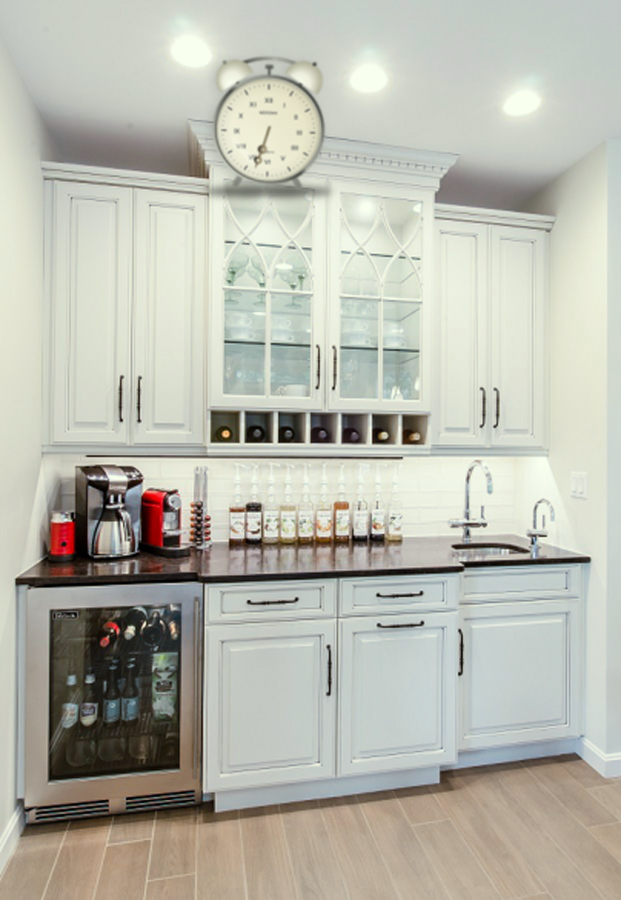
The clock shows 6.33
